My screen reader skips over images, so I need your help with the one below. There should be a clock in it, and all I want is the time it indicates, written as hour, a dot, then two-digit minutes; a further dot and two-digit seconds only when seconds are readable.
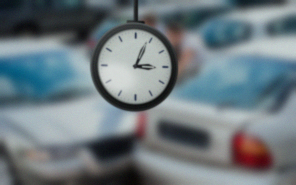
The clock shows 3.04
